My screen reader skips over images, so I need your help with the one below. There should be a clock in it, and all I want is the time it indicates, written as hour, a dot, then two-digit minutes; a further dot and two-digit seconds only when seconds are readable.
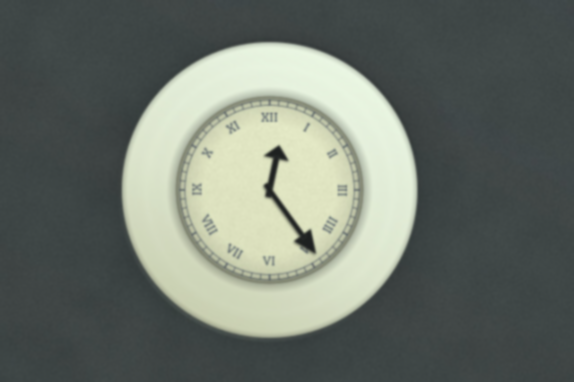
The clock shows 12.24
